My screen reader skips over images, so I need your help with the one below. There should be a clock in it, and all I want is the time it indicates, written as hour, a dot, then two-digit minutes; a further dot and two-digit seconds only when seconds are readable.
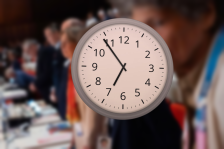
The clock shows 6.54
